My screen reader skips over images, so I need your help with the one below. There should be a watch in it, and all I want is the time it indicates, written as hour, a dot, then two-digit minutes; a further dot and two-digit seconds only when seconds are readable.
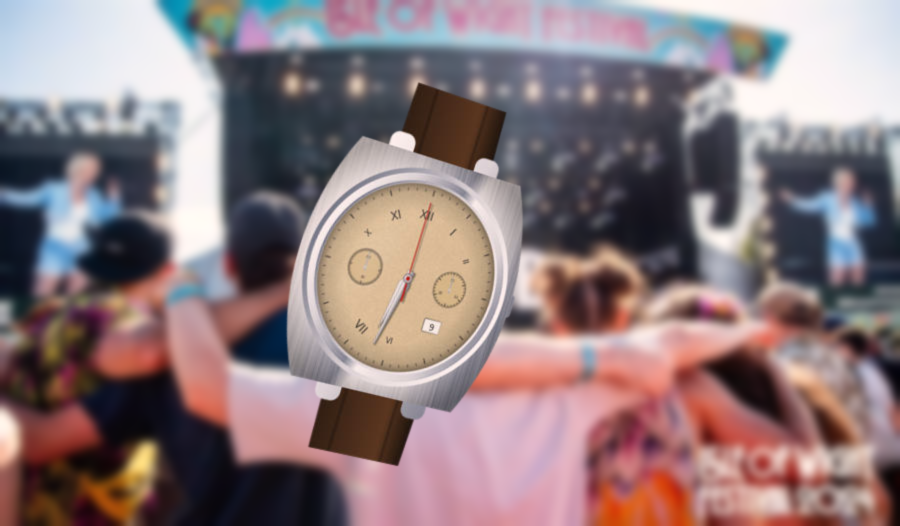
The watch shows 6.32
